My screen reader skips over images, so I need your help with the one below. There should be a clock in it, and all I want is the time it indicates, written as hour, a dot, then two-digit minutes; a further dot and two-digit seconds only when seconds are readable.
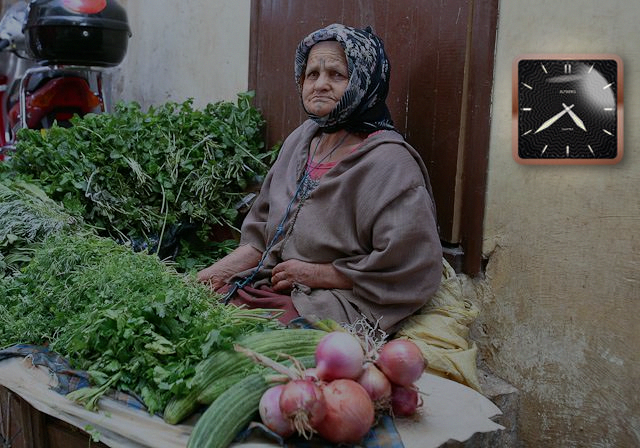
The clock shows 4.39
